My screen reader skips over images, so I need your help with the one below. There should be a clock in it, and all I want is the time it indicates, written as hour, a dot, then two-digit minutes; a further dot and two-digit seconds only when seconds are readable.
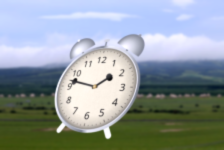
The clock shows 1.47
